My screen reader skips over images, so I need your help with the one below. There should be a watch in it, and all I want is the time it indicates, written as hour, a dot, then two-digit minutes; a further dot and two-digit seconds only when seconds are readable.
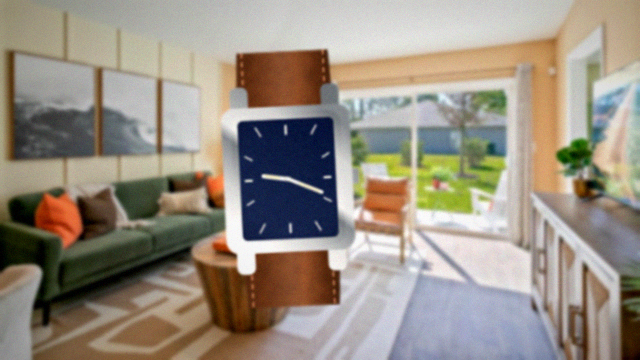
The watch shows 9.19
